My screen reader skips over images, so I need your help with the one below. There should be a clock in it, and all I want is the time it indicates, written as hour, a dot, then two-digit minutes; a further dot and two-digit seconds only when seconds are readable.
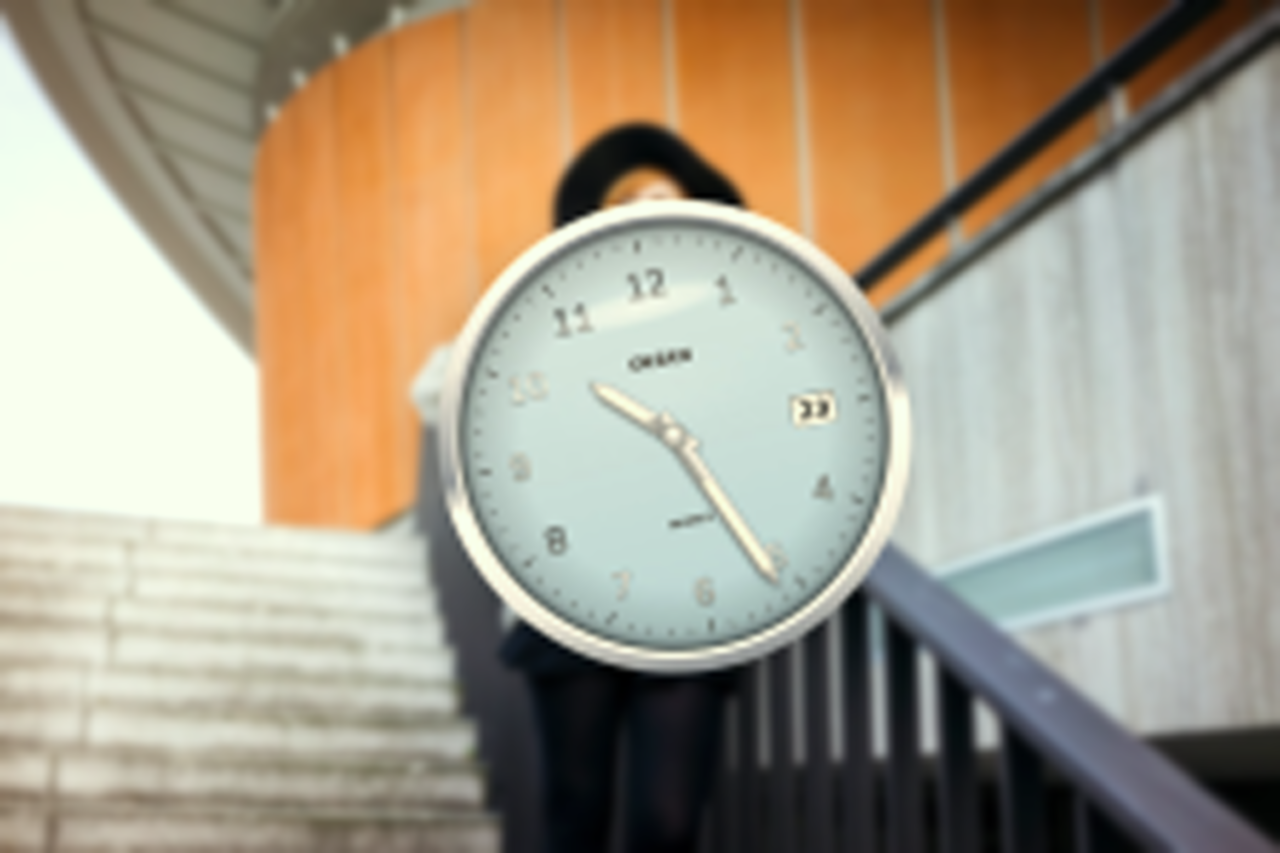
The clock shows 10.26
